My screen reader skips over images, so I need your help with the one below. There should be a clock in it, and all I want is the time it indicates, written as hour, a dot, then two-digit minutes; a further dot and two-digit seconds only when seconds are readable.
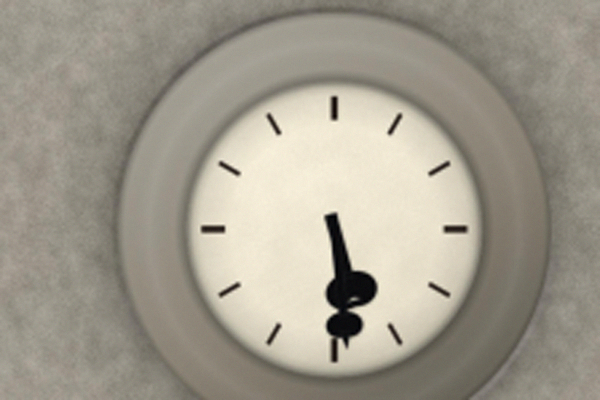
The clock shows 5.29
